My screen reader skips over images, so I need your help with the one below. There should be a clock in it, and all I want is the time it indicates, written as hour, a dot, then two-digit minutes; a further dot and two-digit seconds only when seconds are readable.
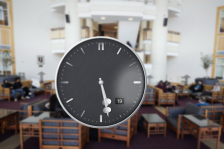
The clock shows 5.28
